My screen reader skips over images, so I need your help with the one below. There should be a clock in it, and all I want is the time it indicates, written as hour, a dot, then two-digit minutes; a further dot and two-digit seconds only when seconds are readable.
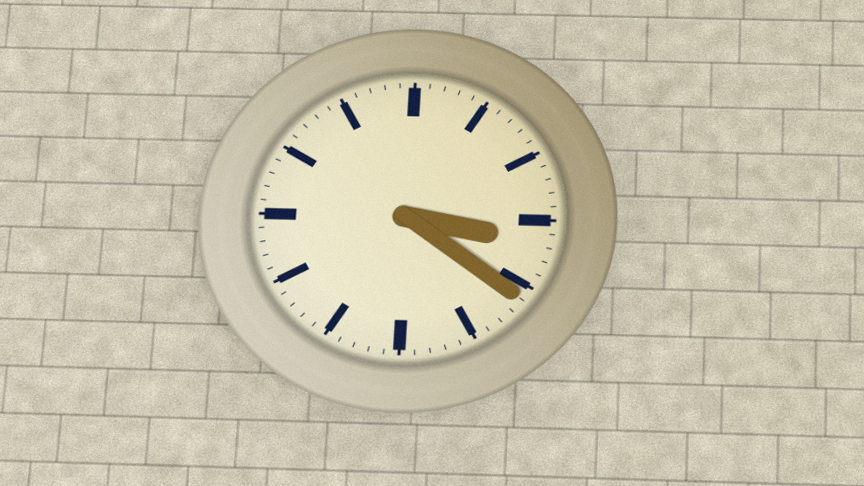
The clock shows 3.21
